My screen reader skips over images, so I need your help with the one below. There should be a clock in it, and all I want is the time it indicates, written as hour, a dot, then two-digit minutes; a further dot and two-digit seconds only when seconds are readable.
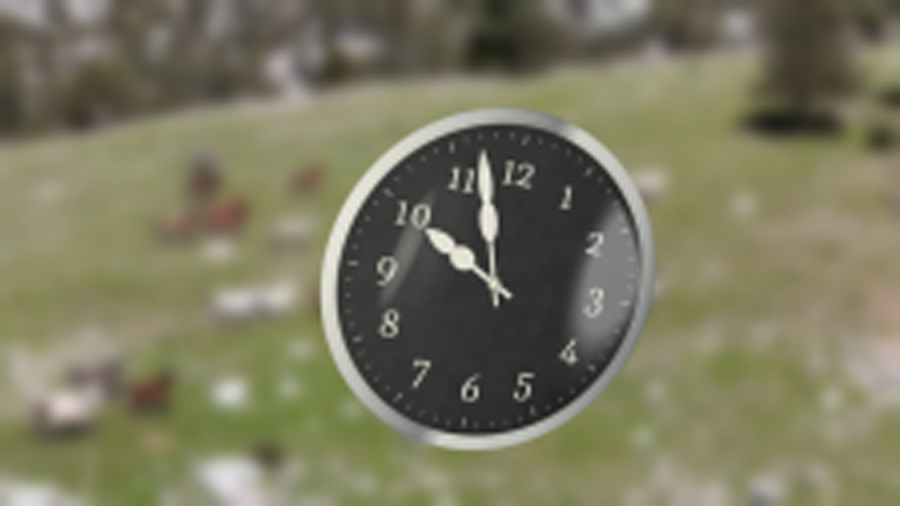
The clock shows 9.57
